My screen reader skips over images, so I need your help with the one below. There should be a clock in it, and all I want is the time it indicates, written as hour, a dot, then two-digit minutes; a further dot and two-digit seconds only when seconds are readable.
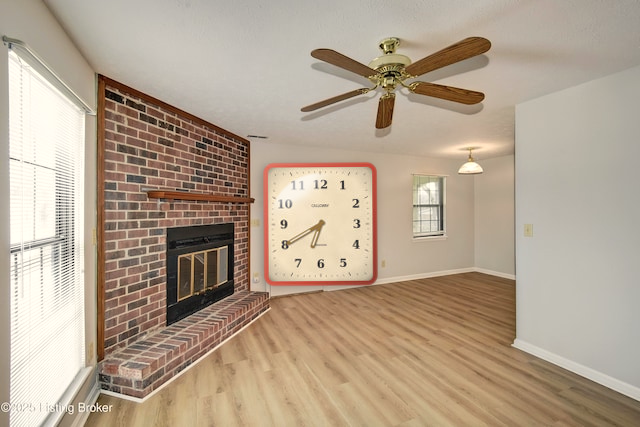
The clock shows 6.40
